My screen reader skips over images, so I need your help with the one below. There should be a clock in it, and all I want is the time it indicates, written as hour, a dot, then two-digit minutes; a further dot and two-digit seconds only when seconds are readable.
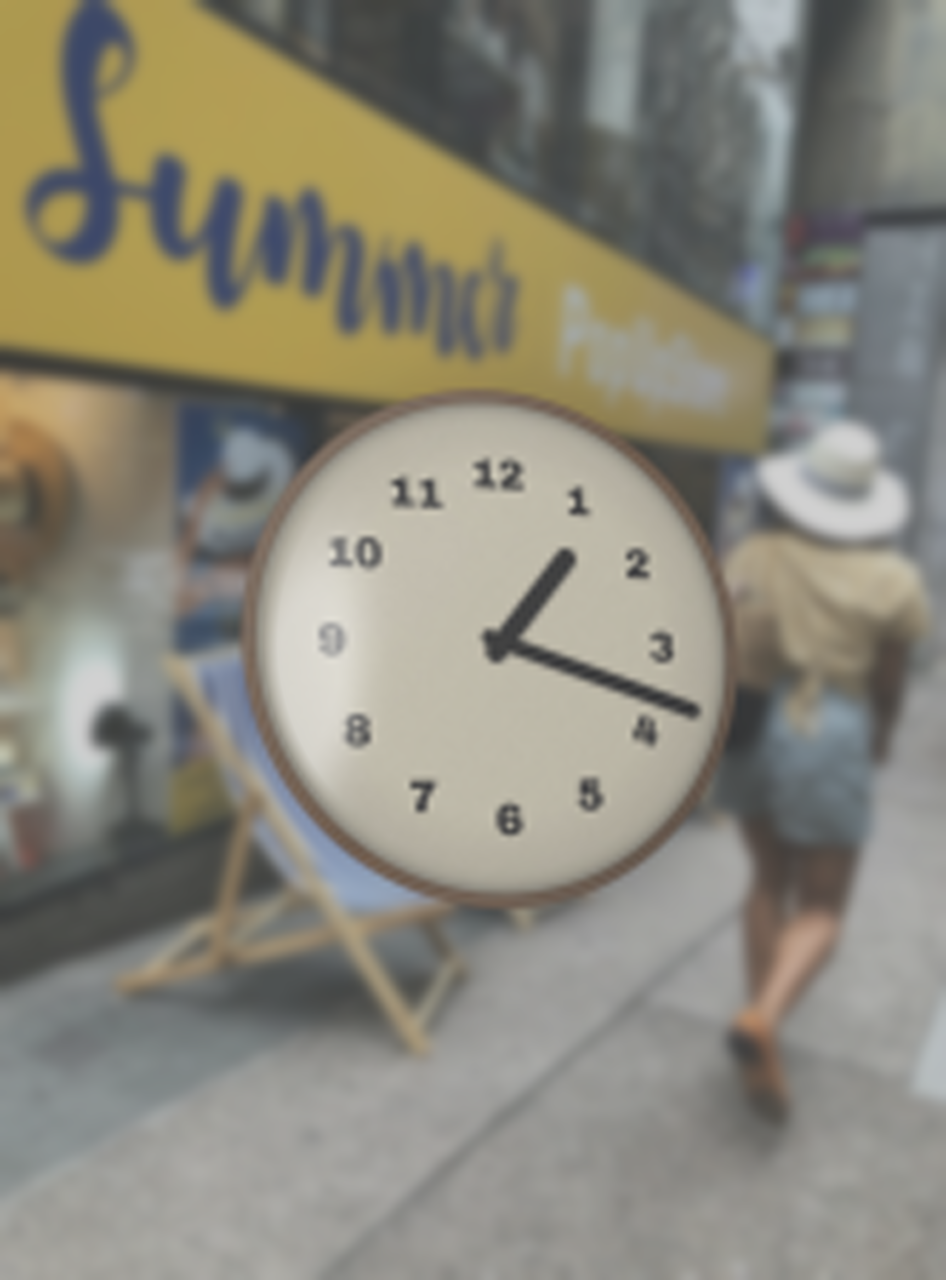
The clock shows 1.18
